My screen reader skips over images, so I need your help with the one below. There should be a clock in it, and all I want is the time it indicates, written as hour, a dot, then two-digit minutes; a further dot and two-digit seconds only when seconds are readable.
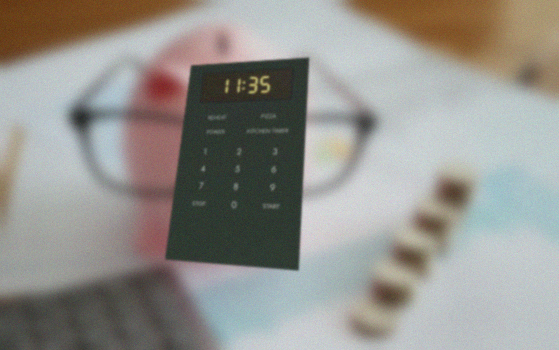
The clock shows 11.35
